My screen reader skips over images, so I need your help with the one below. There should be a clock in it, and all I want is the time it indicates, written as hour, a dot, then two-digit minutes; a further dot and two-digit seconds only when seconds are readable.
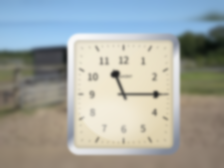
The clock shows 11.15
